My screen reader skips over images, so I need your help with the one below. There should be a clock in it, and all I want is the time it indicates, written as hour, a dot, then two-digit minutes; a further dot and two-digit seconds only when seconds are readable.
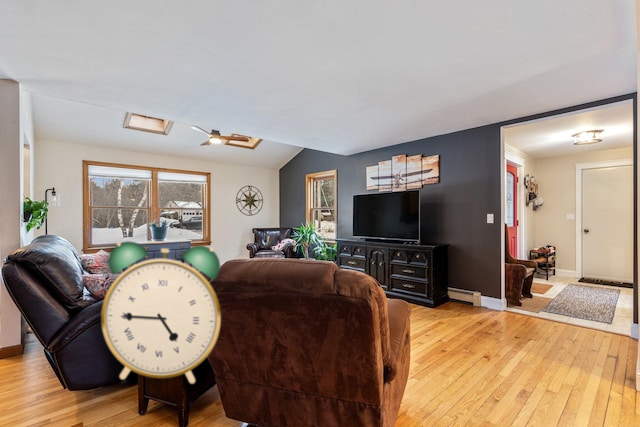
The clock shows 4.45
